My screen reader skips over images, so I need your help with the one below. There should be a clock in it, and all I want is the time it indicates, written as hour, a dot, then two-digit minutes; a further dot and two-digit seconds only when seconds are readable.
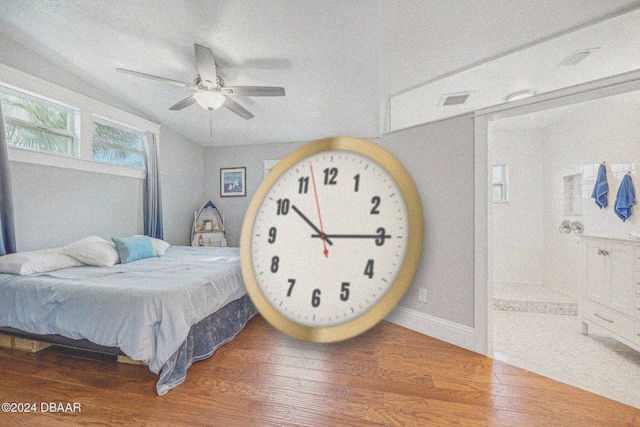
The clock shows 10.14.57
